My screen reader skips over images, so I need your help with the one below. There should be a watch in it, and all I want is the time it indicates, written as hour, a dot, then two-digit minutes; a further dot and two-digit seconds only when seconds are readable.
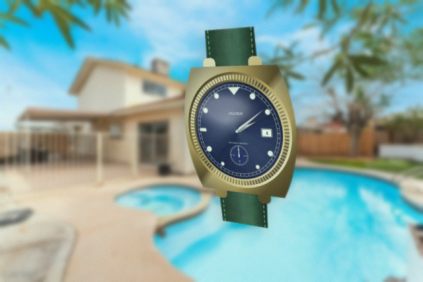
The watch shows 2.09
